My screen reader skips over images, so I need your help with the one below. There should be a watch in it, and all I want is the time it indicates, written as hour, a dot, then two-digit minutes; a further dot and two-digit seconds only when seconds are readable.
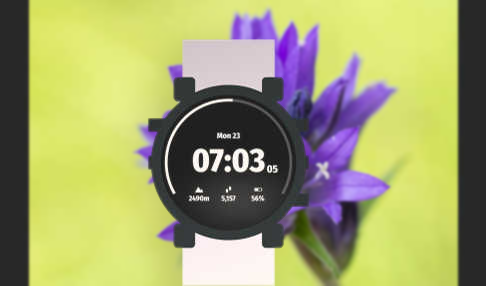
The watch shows 7.03.05
